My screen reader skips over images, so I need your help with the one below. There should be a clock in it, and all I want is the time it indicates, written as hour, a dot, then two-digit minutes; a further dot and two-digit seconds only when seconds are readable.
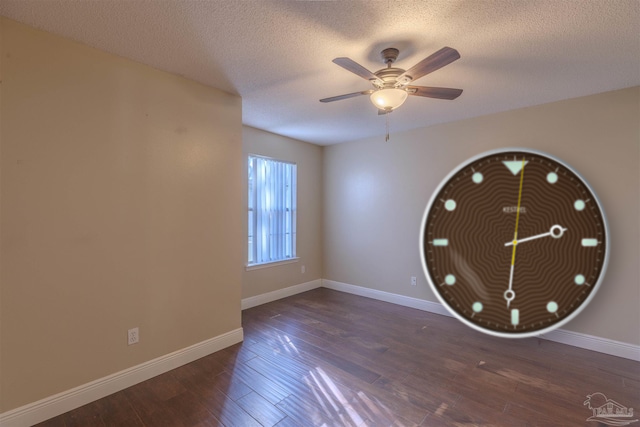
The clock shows 2.31.01
